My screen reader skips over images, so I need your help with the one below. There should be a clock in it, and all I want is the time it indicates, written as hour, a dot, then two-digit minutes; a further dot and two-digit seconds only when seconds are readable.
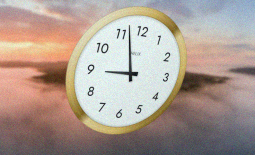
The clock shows 8.57
